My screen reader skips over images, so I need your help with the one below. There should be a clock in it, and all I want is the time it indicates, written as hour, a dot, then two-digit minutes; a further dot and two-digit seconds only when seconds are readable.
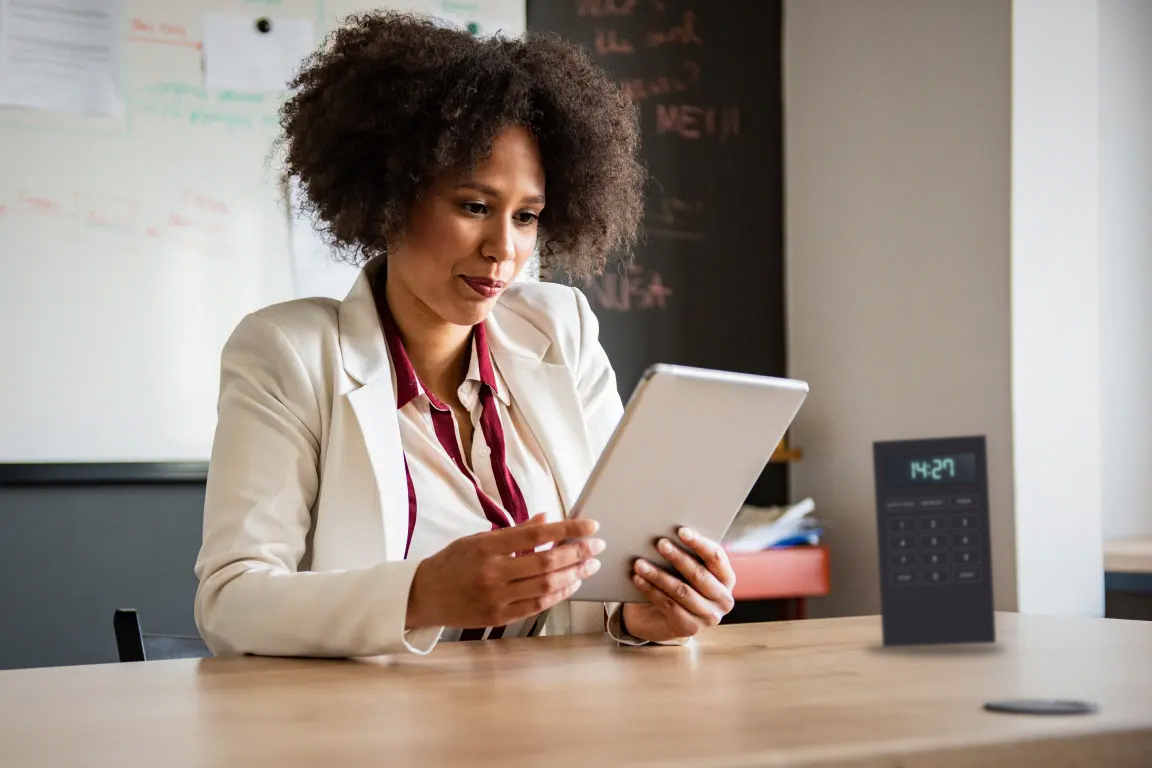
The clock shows 14.27
